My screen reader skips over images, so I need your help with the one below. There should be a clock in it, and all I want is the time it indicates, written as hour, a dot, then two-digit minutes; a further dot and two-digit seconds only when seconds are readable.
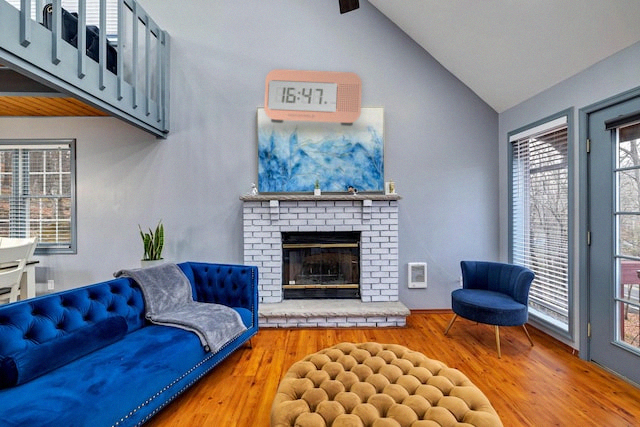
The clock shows 16.47
